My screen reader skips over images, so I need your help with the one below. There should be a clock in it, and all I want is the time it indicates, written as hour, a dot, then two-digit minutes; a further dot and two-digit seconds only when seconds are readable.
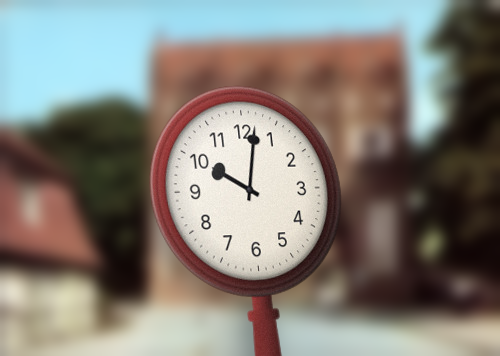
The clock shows 10.02
